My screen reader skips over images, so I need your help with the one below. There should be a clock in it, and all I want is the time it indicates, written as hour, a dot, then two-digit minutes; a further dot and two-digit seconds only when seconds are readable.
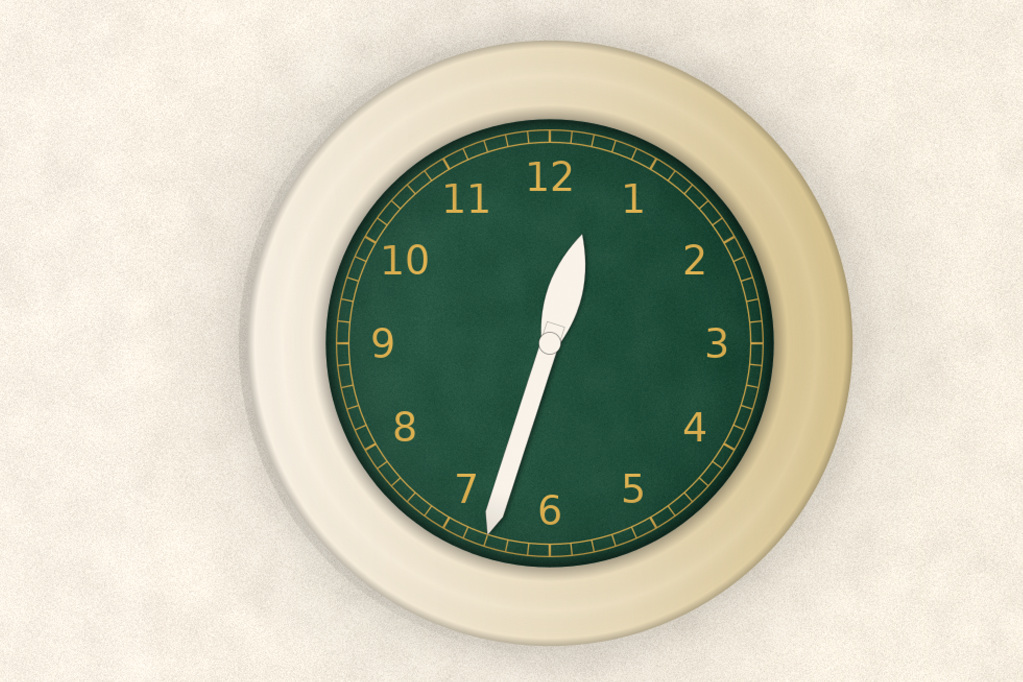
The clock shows 12.33
